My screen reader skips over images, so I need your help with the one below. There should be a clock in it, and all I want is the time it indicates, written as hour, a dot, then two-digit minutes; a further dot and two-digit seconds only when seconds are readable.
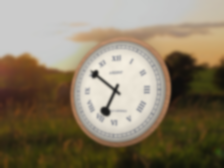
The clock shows 6.51
